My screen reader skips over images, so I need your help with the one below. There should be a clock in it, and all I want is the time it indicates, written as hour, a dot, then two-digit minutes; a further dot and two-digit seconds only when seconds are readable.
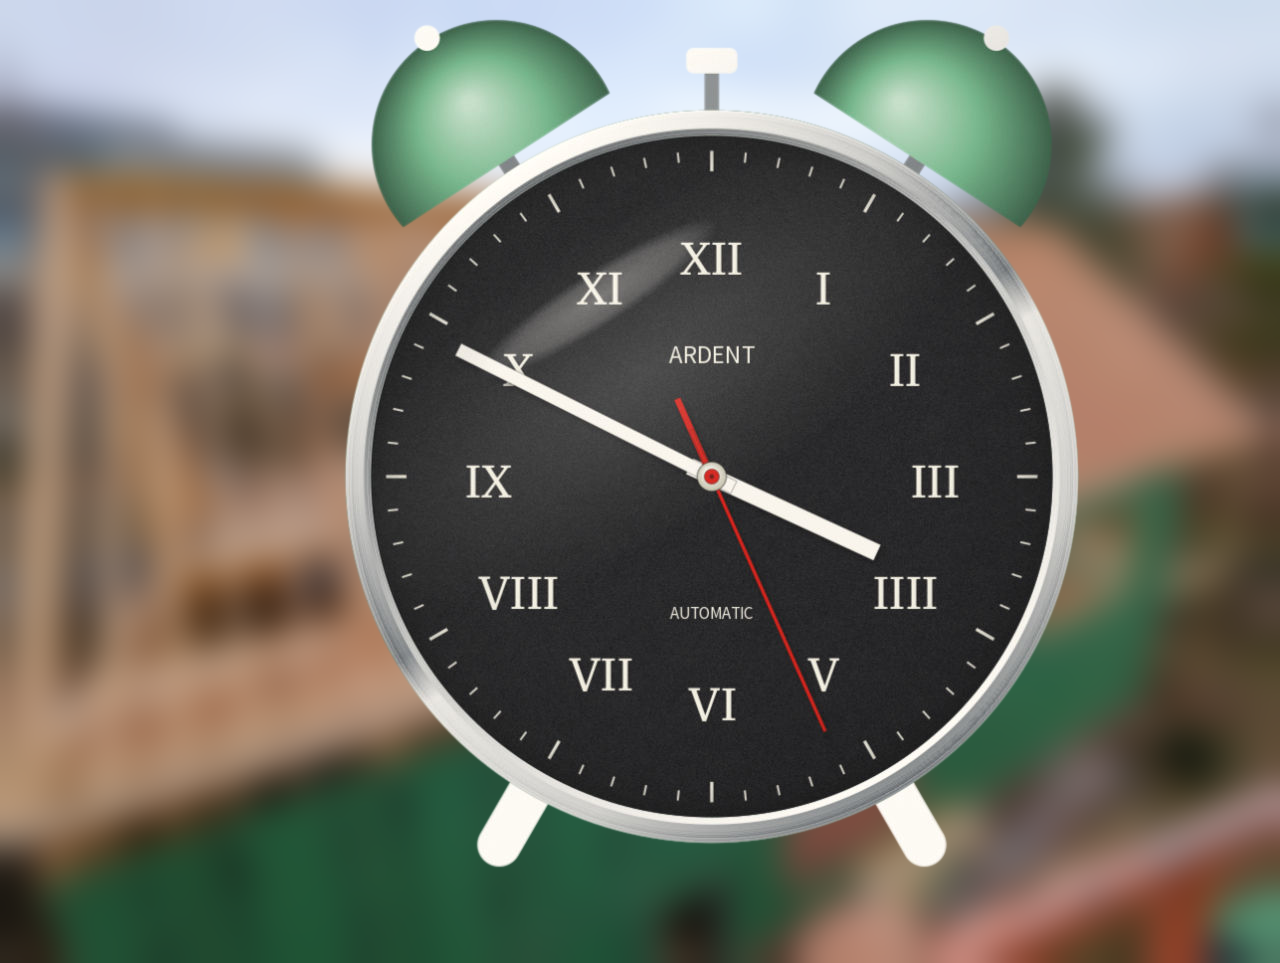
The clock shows 3.49.26
